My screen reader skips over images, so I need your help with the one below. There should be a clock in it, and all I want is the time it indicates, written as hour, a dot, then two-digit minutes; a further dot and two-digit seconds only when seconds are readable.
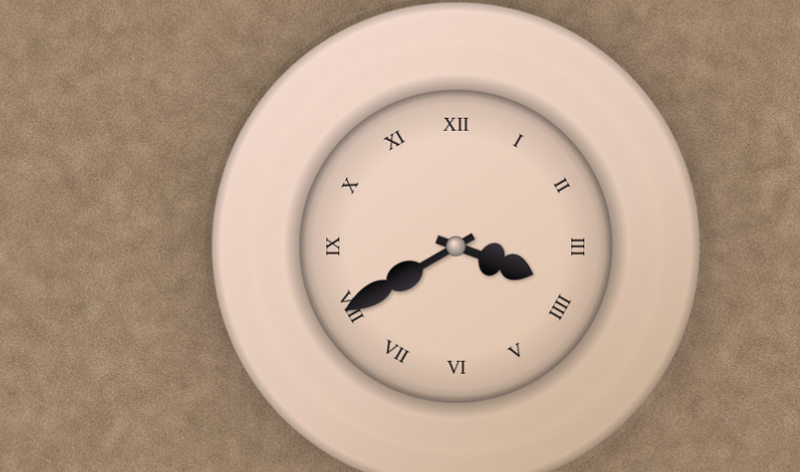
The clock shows 3.40
